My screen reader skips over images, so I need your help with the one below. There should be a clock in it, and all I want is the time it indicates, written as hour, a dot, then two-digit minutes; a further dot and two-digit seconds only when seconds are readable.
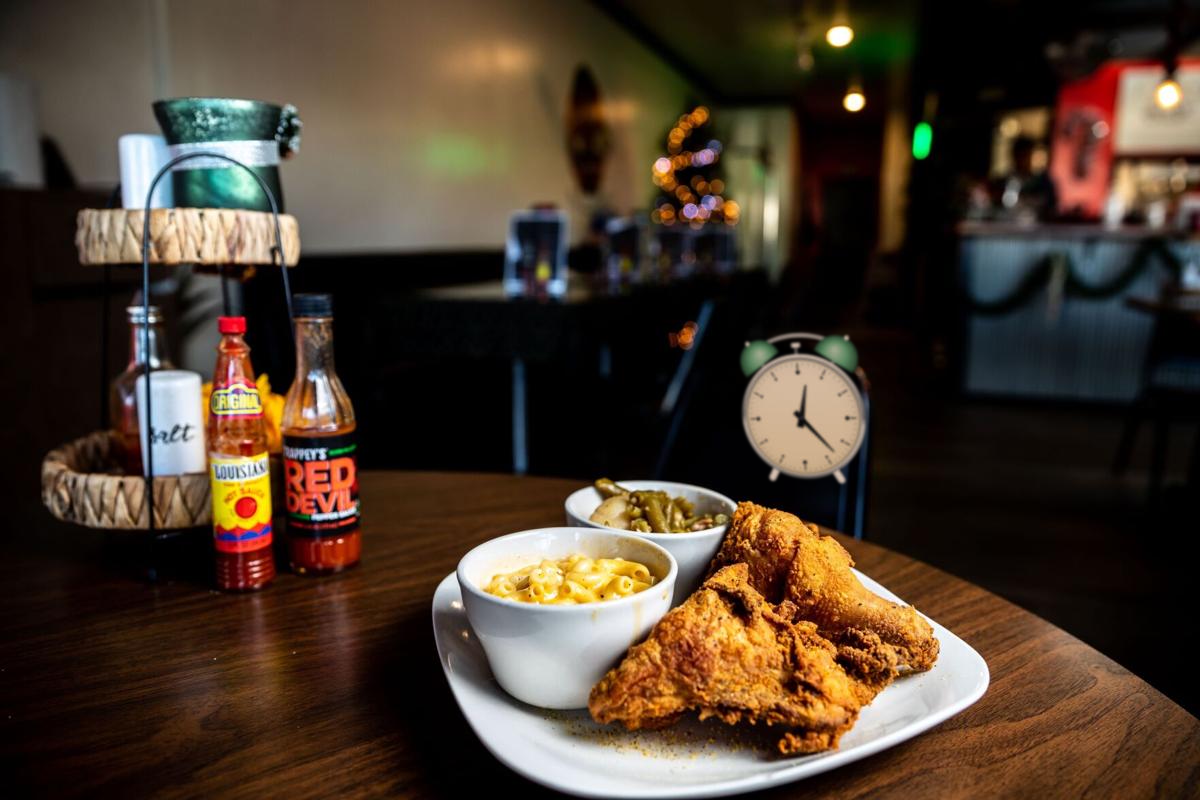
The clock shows 12.23
